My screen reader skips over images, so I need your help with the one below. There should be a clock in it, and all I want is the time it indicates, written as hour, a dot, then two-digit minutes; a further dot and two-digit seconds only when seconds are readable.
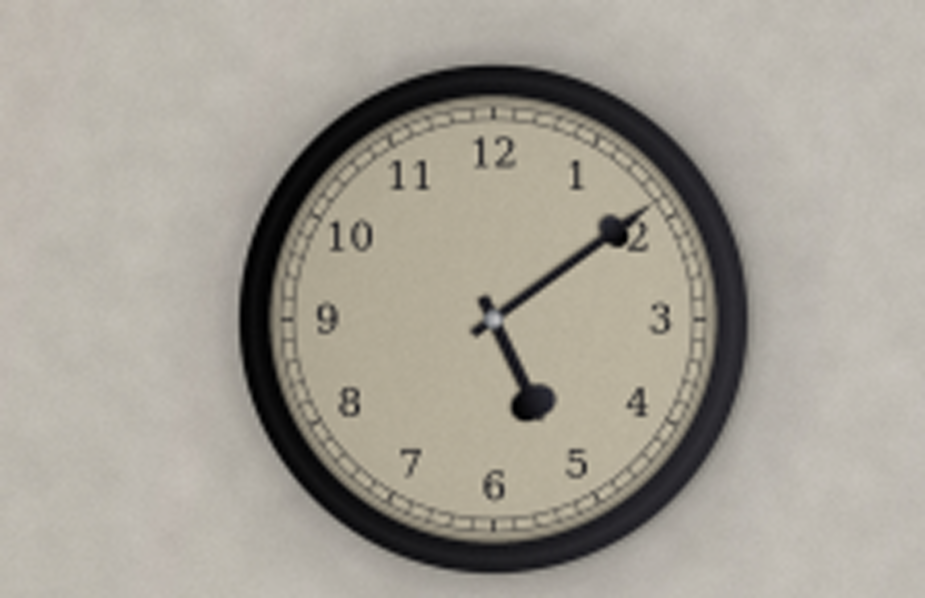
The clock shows 5.09
